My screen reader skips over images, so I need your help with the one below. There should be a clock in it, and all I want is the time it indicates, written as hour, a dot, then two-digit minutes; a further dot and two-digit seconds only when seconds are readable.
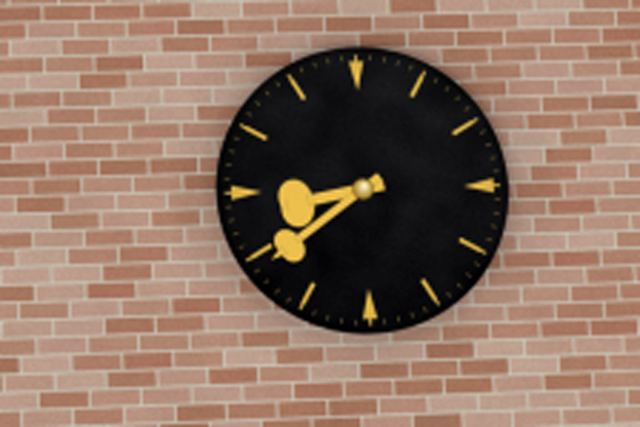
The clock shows 8.39
